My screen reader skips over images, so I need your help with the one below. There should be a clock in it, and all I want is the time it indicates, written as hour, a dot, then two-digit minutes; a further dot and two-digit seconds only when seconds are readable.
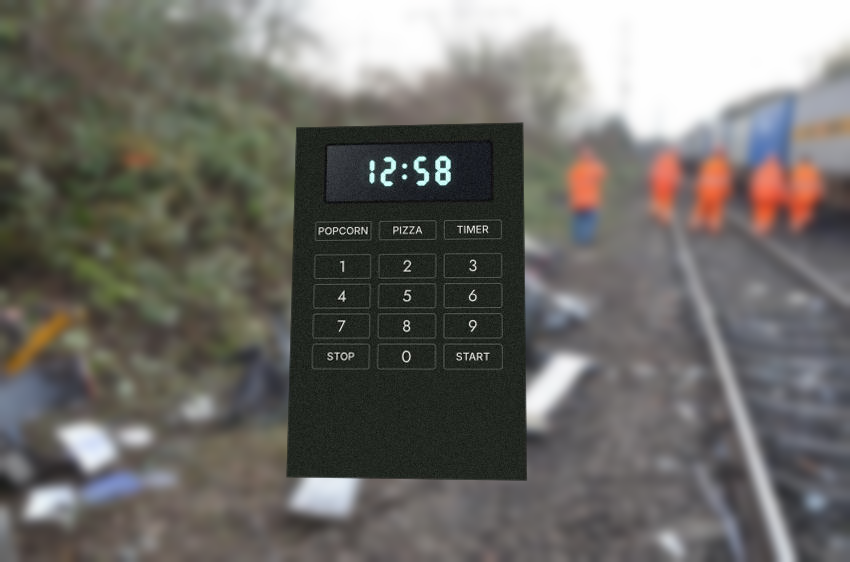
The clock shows 12.58
